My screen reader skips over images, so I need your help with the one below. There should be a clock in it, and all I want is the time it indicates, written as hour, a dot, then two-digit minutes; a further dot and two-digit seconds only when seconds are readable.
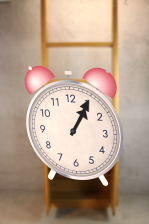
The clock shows 1.05
